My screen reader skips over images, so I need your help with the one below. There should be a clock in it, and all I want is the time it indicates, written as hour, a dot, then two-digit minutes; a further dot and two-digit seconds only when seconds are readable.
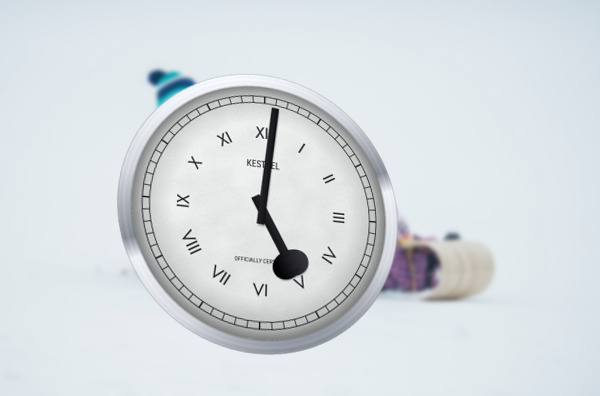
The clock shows 5.01
